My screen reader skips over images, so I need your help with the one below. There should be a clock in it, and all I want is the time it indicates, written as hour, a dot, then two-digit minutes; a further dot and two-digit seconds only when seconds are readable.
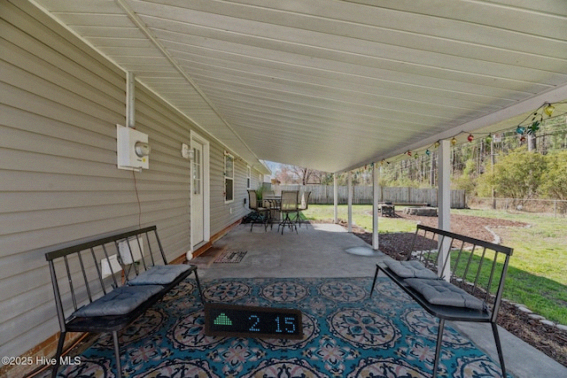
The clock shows 2.15
